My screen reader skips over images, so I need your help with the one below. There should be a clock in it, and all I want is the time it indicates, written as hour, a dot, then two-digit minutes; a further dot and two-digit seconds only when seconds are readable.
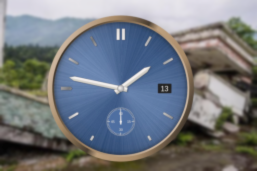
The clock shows 1.47
